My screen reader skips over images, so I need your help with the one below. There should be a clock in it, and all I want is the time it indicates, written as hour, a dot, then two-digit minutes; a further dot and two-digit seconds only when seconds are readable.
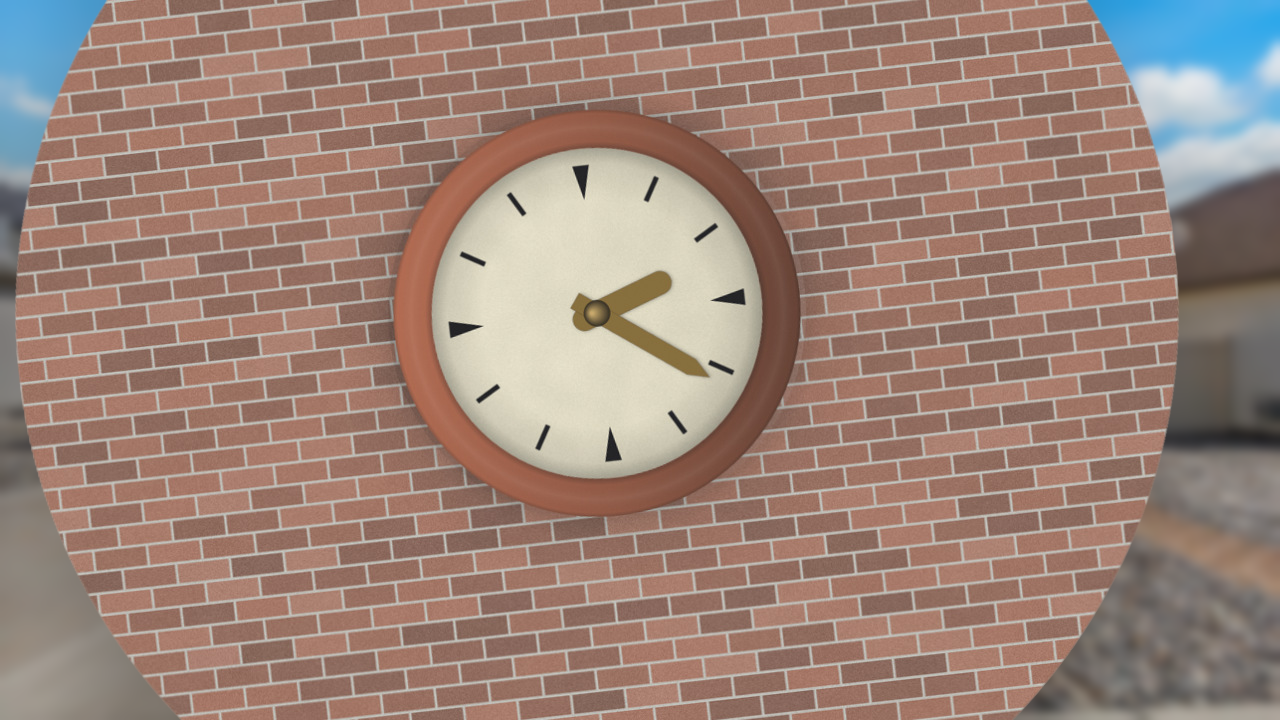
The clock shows 2.21
